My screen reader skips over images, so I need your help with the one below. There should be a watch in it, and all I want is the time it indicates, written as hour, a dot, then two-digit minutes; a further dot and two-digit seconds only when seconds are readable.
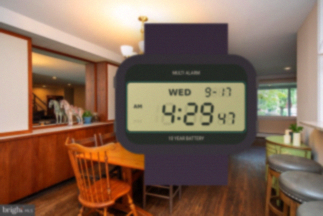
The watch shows 4.29.47
